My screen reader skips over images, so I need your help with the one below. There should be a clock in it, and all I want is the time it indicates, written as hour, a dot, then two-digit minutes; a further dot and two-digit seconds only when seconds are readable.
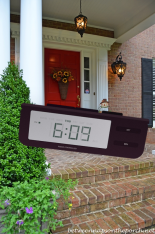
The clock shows 6.09
